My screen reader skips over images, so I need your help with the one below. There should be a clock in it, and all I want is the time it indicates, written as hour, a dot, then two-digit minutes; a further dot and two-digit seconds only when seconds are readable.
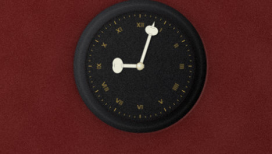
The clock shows 9.03
